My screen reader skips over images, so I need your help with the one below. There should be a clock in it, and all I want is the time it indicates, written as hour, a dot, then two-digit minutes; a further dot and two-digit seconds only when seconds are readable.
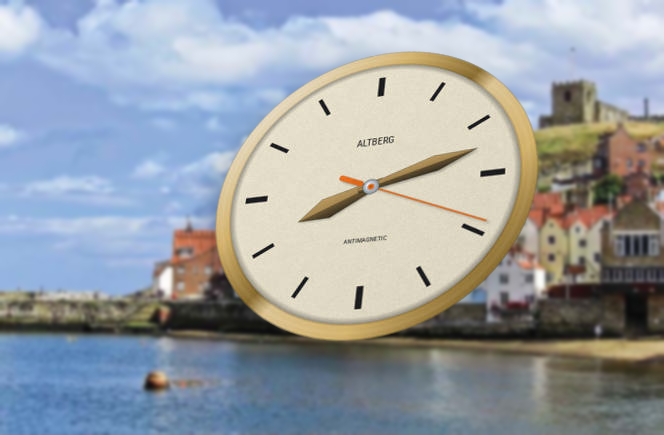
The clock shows 8.12.19
